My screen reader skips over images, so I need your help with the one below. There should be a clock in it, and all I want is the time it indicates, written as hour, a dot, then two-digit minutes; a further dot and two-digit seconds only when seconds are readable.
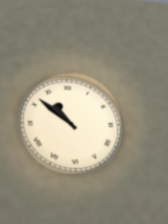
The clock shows 10.52
